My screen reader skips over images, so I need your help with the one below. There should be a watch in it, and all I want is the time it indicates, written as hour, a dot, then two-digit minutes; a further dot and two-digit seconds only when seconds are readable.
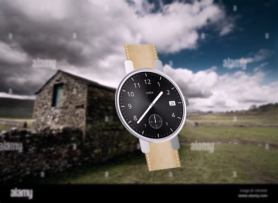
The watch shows 1.38
